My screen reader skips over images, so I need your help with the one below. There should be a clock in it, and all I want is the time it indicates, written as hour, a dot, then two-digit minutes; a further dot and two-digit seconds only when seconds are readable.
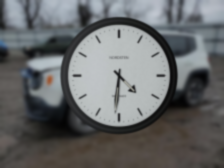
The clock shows 4.31
